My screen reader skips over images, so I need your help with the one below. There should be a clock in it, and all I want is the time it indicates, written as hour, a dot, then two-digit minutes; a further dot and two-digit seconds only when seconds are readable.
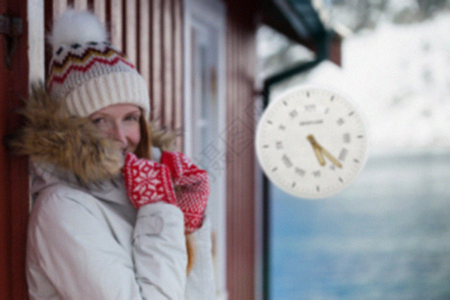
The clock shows 5.23
